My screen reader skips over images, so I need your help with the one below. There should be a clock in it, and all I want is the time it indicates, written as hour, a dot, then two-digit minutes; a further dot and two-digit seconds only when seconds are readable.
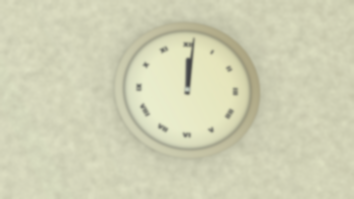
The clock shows 12.01
